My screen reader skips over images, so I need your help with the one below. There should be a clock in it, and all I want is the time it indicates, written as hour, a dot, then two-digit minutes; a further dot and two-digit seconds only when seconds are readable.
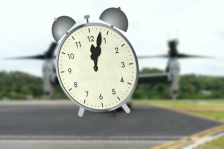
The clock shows 12.03
